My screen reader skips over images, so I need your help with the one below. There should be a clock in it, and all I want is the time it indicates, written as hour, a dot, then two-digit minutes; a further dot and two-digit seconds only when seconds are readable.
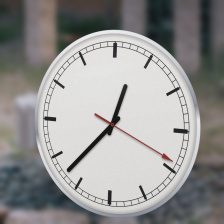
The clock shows 12.37.19
